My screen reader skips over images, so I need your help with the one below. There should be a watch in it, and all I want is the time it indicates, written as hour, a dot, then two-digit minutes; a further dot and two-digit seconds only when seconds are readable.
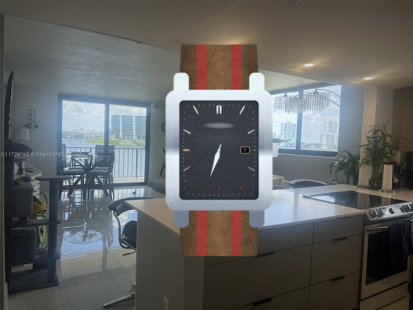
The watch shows 6.33
